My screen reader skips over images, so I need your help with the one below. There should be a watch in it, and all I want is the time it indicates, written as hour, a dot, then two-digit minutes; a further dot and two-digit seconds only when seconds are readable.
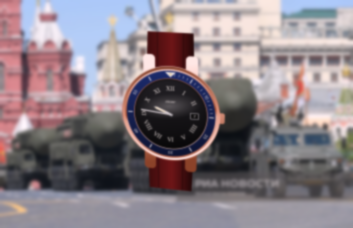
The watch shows 9.46
